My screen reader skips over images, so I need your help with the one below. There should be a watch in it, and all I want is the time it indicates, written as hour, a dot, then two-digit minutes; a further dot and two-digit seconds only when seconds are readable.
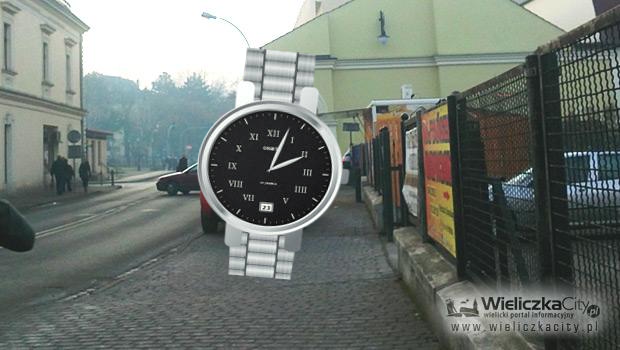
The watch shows 2.03
